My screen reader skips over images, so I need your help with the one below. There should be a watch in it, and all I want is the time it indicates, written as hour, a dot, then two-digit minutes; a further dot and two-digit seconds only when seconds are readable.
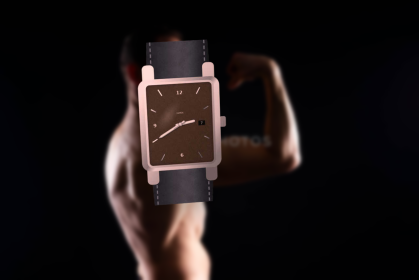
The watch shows 2.40
